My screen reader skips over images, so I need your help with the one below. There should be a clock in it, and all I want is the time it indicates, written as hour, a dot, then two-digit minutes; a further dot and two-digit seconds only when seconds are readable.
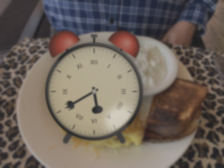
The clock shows 5.40
